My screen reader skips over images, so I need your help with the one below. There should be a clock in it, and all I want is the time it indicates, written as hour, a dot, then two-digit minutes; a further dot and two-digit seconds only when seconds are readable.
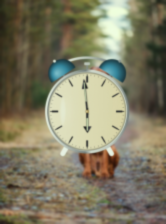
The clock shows 5.59
